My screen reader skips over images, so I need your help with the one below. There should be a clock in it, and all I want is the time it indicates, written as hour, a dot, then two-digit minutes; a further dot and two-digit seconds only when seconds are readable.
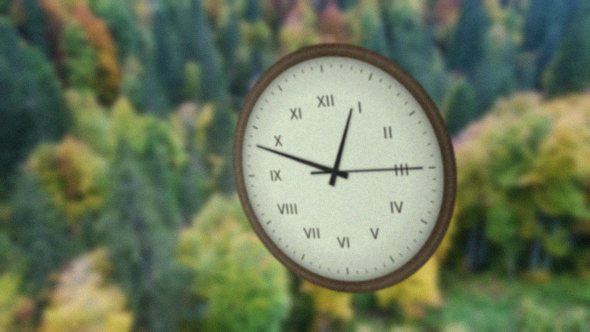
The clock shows 12.48.15
